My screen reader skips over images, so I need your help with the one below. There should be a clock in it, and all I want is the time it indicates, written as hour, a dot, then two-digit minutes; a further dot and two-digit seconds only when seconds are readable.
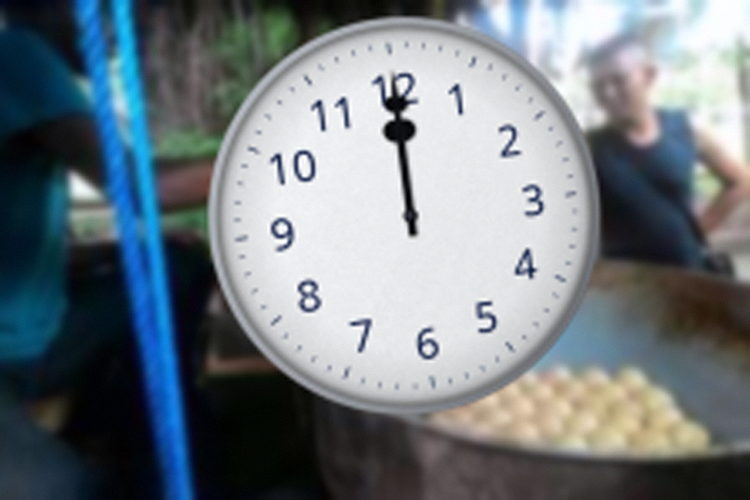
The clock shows 12.00
